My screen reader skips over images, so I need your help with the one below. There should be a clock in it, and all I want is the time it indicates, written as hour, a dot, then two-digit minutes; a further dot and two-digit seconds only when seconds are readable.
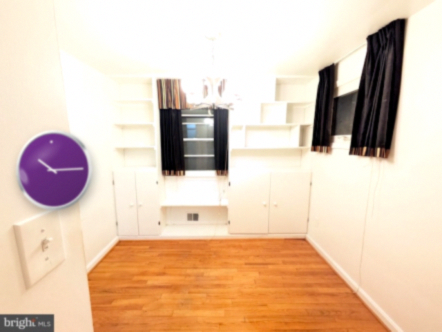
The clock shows 10.15
